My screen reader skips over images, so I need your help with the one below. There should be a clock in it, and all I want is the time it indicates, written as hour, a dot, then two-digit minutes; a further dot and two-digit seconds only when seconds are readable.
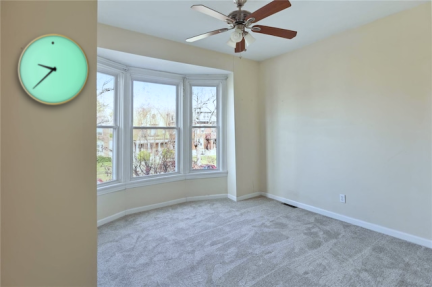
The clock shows 9.38
